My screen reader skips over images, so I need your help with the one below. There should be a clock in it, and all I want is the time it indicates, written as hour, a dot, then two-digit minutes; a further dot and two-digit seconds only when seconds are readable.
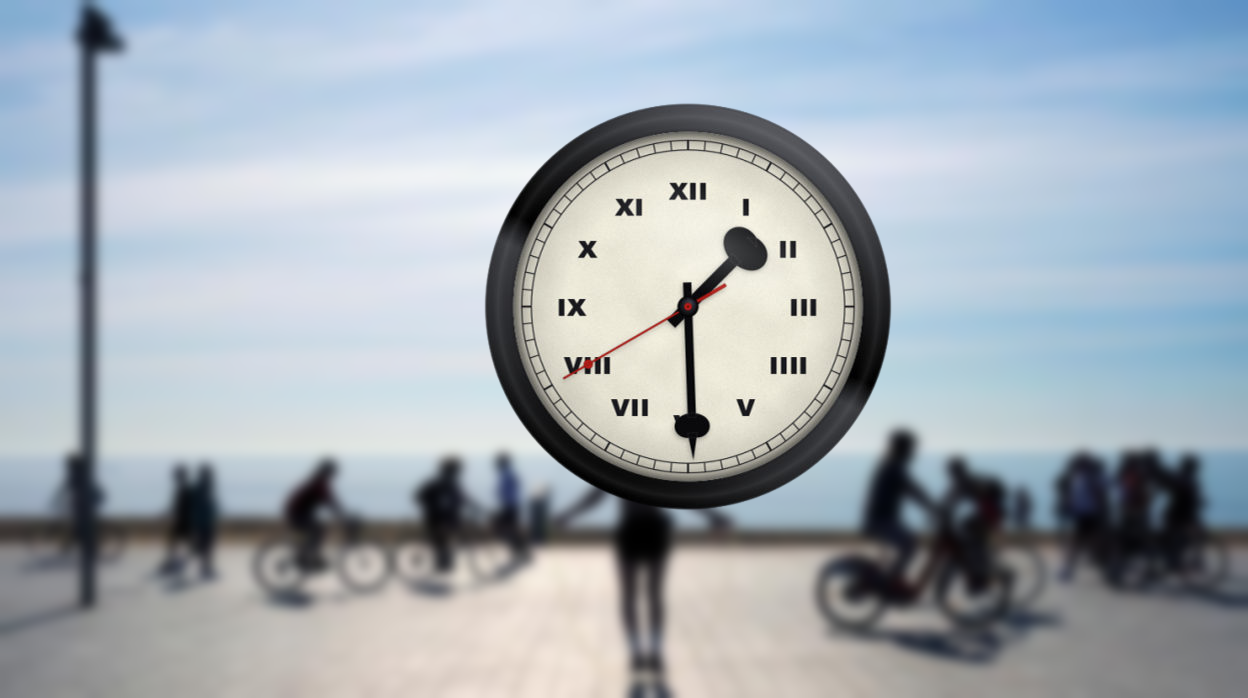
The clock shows 1.29.40
